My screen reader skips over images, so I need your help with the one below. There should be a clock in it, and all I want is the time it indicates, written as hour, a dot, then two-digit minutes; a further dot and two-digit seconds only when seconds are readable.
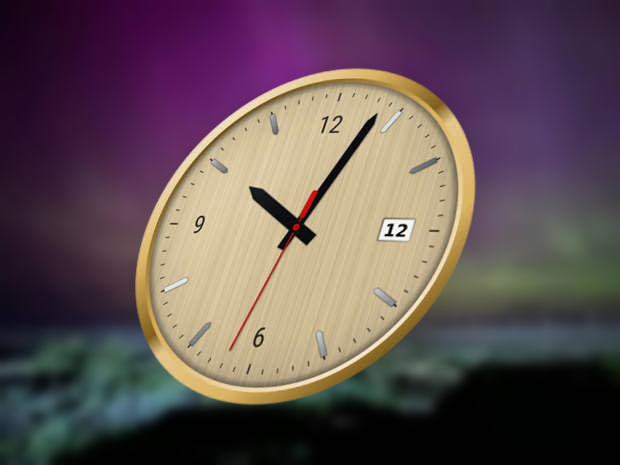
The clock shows 10.03.32
